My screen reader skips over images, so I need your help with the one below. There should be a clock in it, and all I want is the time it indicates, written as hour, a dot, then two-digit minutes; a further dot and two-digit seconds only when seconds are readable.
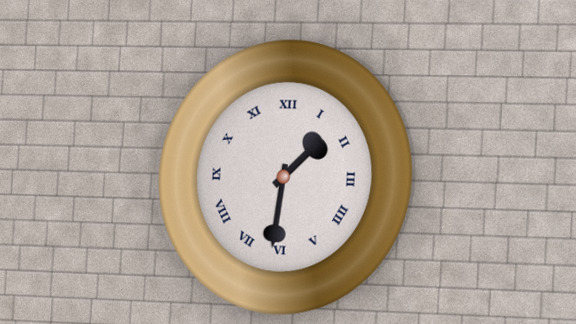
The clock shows 1.31
